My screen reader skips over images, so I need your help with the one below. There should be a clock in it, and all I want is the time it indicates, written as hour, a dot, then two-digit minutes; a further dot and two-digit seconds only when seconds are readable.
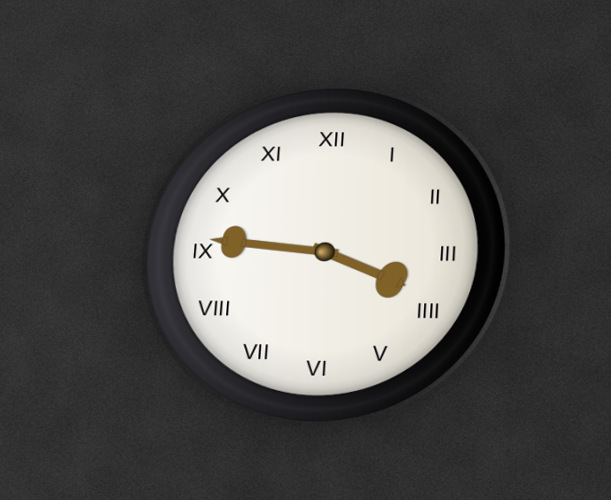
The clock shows 3.46
